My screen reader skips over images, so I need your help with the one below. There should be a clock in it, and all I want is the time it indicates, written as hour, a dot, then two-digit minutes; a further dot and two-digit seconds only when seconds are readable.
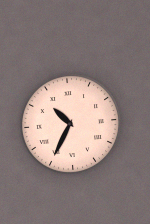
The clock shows 10.35
